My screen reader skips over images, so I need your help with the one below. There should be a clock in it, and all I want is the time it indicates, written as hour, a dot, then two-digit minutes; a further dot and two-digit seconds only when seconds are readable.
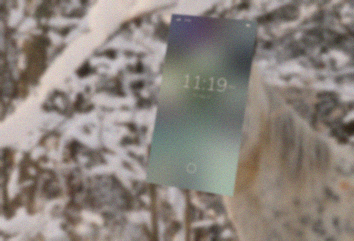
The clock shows 11.19
